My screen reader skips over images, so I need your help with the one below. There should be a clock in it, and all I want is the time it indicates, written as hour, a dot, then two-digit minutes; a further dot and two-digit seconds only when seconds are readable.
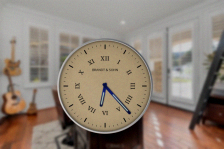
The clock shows 6.23
